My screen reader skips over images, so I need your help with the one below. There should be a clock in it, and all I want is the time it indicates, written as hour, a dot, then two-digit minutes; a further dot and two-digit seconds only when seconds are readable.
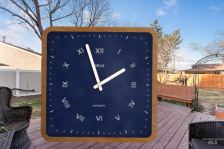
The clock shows 1.57
